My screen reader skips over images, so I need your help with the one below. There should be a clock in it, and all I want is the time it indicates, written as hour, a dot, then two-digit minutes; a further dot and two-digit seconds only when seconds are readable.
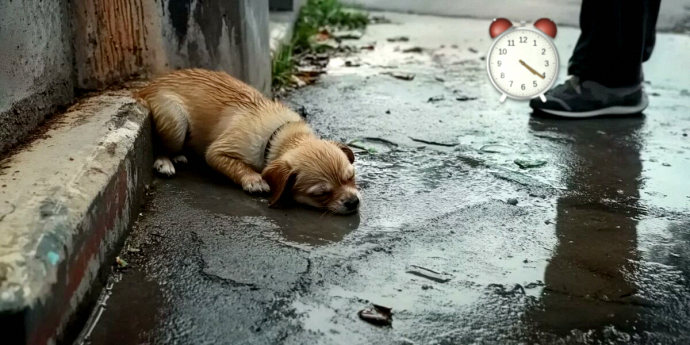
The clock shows 4.21
